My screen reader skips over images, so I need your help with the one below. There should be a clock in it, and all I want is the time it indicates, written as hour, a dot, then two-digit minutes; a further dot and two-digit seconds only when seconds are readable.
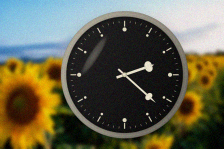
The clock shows 2.22
